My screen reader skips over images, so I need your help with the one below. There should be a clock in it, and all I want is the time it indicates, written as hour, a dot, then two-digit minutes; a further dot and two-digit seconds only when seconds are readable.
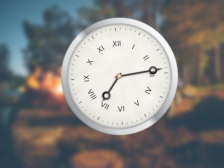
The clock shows 7.14
